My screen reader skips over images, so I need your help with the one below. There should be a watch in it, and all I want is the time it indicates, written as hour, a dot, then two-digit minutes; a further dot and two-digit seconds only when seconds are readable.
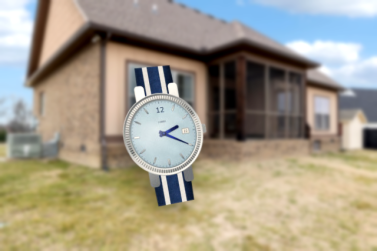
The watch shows 2.20
